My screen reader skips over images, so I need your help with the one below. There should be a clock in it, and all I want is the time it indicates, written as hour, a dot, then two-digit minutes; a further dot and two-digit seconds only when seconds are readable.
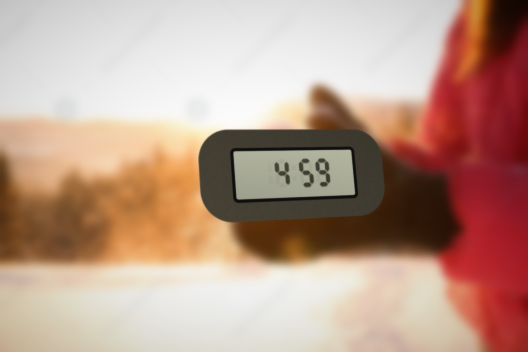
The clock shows 4.59
